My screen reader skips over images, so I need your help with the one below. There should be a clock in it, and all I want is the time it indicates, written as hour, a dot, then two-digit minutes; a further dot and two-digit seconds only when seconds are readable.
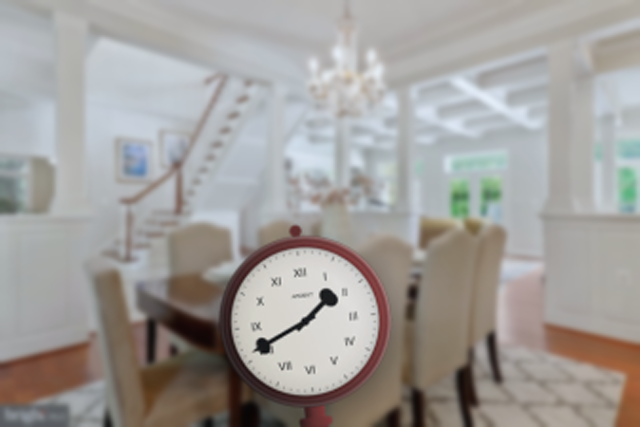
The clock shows 1.41
